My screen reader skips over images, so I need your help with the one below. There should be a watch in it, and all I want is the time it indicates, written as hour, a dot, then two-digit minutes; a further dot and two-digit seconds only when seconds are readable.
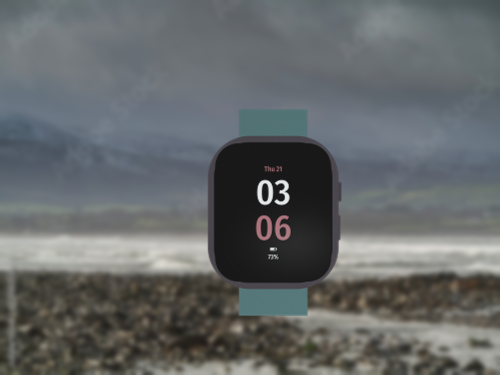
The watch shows 3.06
